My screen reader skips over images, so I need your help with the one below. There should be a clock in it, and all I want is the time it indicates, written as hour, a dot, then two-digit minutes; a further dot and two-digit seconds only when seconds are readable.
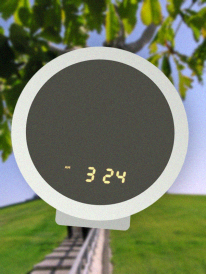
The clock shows 3.24
